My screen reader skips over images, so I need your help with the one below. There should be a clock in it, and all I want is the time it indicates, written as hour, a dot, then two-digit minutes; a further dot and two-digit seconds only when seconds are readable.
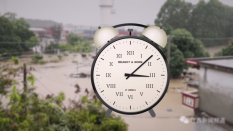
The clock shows 3.08
